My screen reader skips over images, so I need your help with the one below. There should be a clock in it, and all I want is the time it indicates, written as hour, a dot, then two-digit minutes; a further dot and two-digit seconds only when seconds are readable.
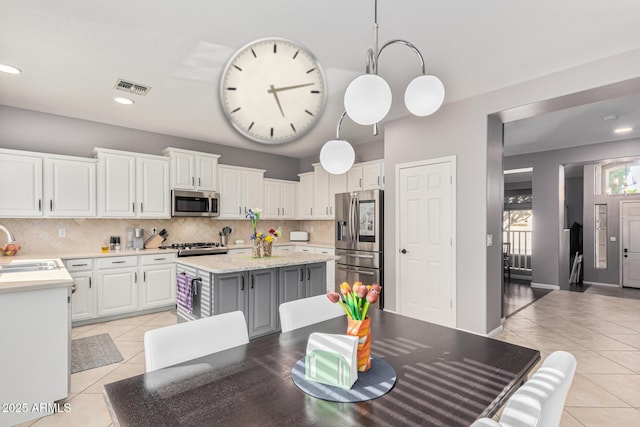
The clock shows 5.13
